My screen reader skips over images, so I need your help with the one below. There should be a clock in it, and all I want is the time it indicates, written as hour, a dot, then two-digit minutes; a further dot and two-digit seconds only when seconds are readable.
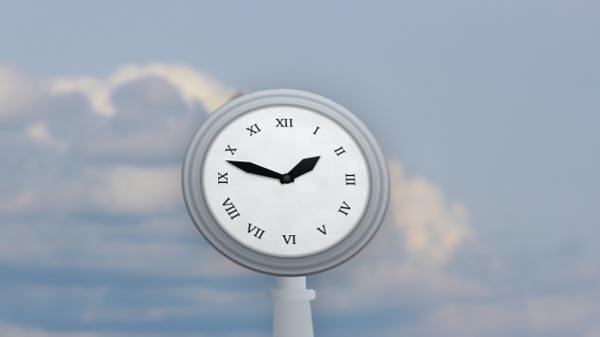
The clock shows 1.48
